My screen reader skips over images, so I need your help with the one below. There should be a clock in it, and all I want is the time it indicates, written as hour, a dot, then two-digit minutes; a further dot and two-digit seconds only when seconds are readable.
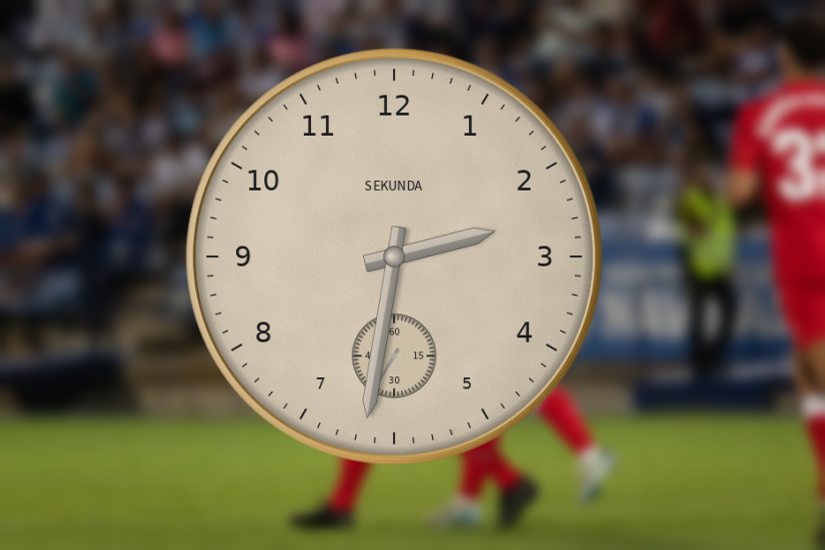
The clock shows 2.31.35
